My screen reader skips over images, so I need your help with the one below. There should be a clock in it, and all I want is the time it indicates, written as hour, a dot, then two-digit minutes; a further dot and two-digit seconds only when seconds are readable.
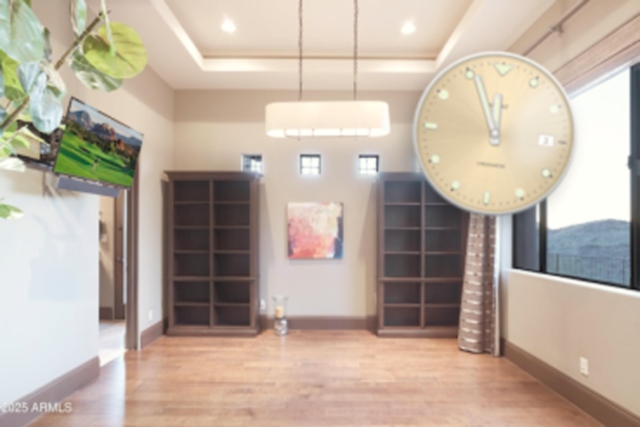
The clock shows 11.56
